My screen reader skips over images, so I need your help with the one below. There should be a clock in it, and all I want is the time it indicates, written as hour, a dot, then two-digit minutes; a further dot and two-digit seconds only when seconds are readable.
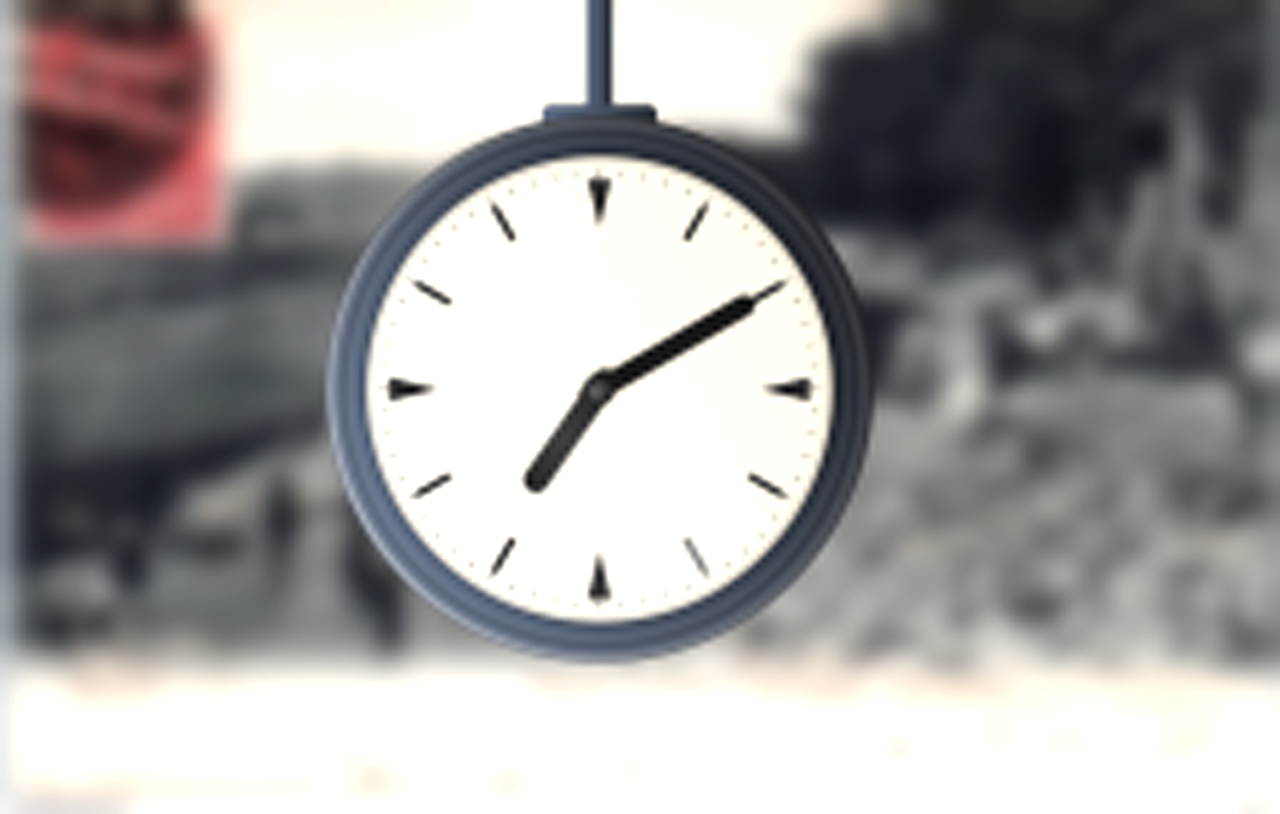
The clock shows 7.10
